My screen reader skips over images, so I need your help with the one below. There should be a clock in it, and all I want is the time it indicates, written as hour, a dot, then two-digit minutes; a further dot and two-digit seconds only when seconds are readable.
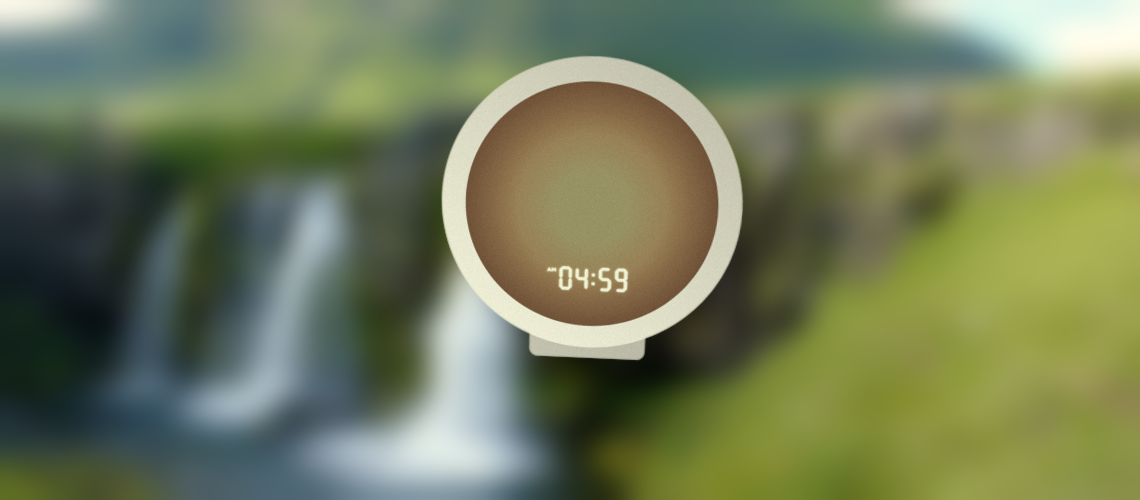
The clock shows 4.59
